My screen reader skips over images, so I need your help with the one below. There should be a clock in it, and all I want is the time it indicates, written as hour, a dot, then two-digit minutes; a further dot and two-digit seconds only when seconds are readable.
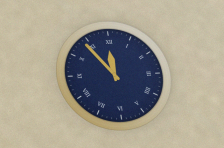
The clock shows 11.54
